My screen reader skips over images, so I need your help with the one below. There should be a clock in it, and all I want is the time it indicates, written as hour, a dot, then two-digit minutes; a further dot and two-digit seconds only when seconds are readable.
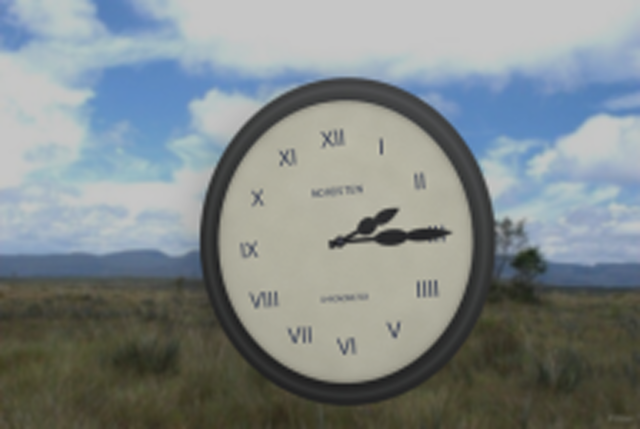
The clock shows 2.15
